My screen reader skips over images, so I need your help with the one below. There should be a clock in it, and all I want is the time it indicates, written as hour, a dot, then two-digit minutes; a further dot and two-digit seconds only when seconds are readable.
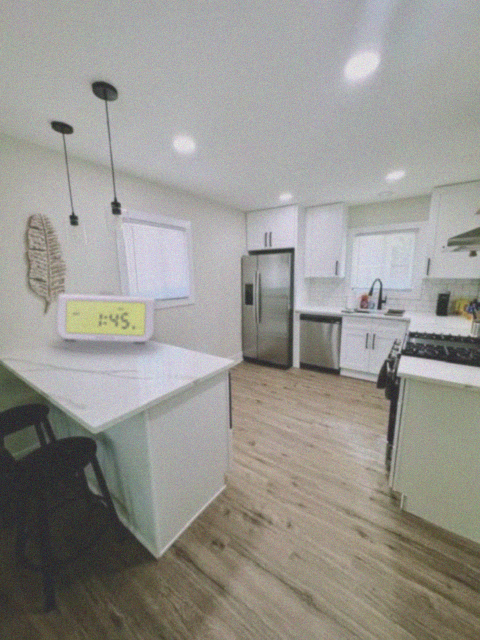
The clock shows 1.45
